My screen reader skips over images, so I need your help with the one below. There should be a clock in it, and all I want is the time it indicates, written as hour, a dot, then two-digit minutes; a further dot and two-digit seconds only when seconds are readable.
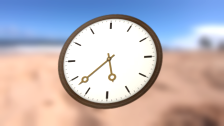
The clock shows 5.38
